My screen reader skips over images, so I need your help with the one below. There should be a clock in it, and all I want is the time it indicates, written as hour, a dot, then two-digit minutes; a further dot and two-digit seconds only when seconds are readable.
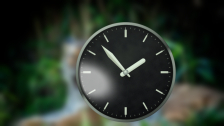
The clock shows 1.53
